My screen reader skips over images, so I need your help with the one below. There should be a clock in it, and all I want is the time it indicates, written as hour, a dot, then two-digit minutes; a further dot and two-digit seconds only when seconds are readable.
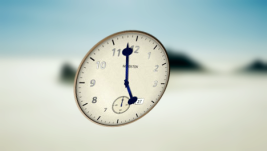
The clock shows 4.58
